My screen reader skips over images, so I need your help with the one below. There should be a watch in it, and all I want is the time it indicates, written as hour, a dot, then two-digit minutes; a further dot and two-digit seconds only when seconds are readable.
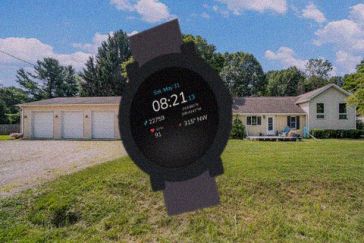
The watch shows 8.21
